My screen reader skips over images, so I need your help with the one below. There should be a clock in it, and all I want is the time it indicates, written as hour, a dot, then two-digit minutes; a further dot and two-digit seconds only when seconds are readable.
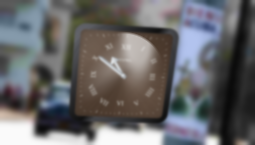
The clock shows 10.51
